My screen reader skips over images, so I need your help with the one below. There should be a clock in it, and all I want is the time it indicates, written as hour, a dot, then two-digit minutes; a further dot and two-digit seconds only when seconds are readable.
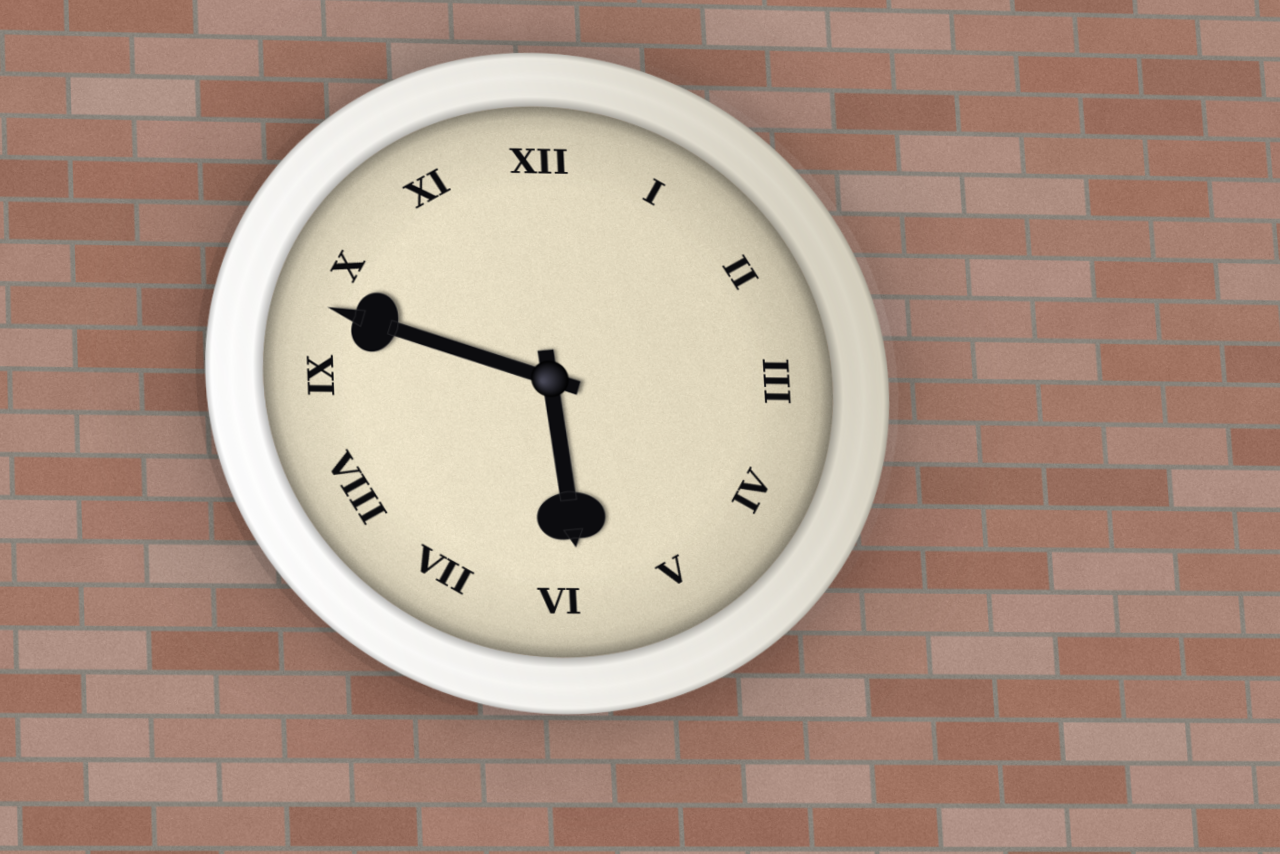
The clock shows 5.48
